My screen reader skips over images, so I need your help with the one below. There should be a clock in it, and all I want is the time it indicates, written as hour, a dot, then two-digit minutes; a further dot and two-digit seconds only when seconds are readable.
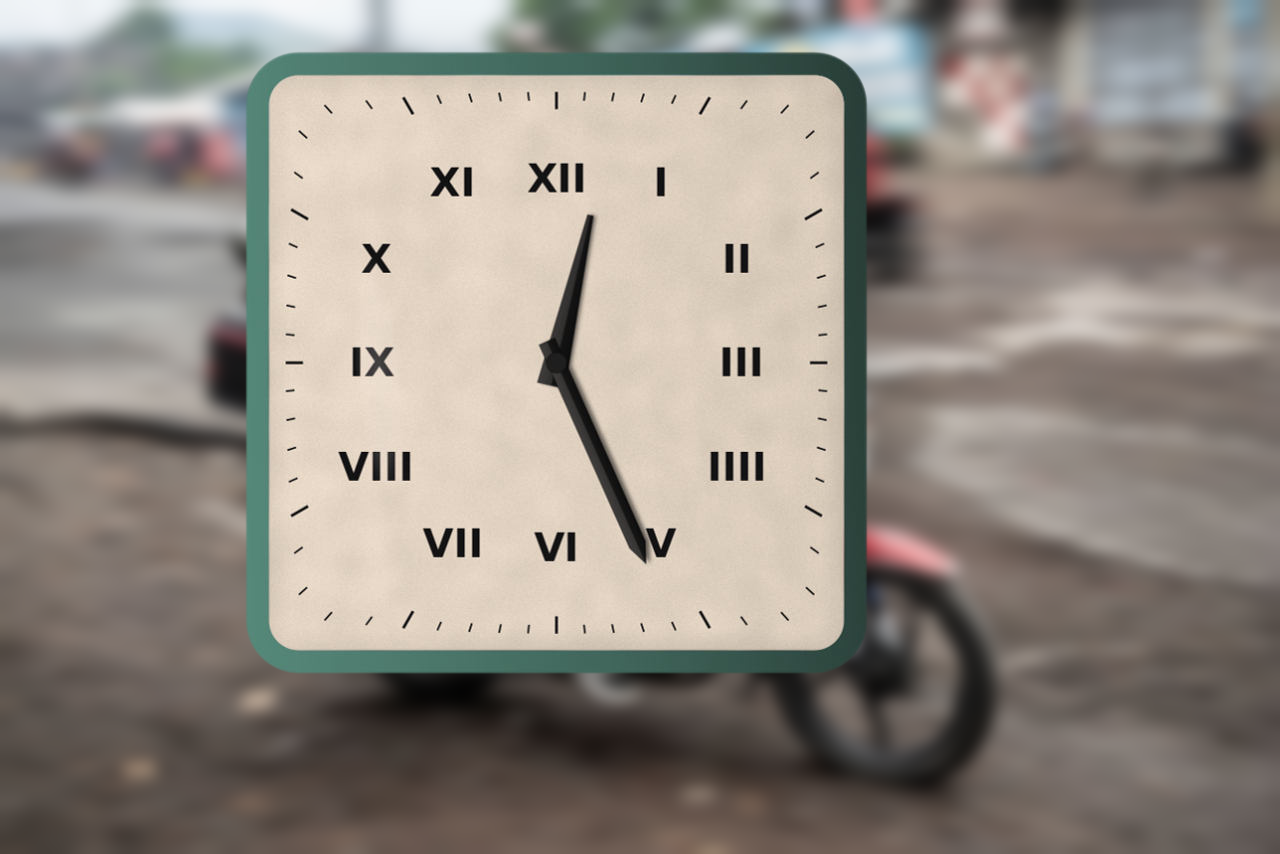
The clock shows 12.26
